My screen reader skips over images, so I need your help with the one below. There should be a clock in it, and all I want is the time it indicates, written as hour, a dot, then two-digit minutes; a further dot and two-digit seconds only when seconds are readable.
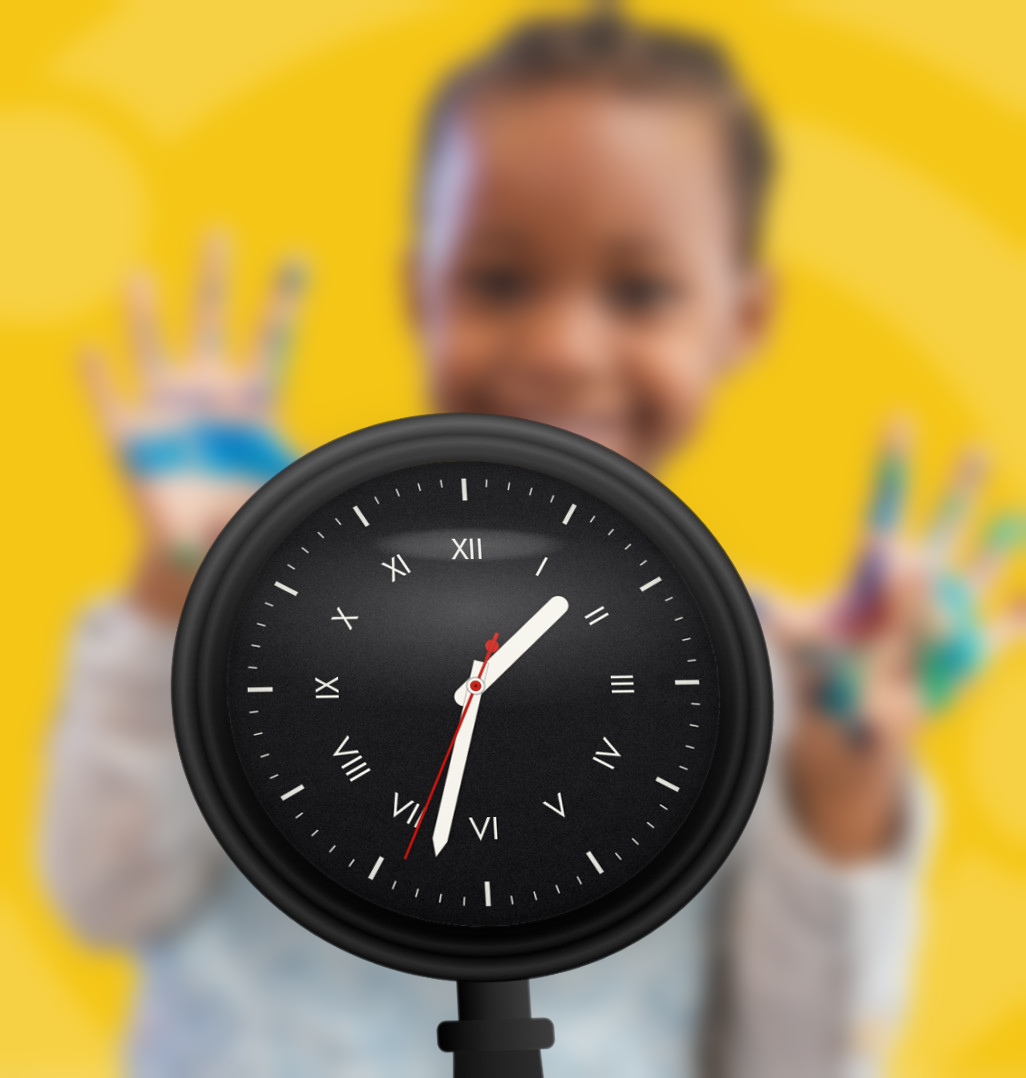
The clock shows 1.32.34
